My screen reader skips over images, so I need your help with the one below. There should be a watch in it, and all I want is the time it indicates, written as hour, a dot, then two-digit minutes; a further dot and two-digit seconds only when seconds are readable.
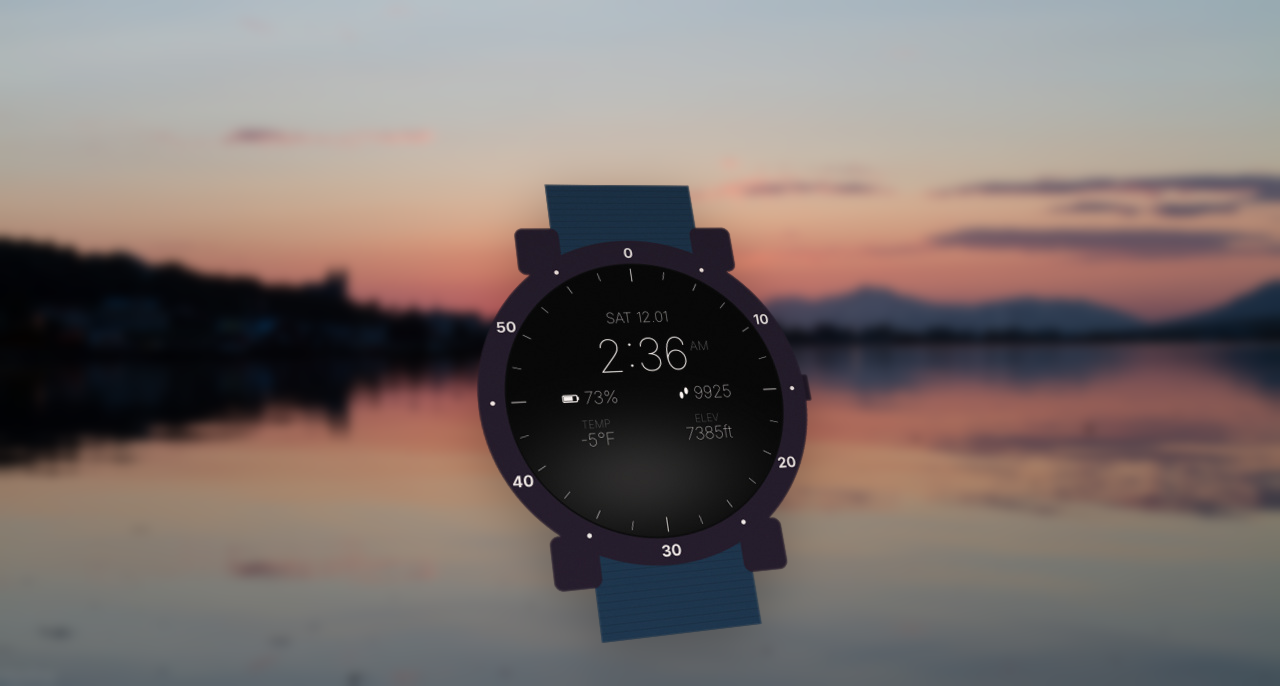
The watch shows 2.36
